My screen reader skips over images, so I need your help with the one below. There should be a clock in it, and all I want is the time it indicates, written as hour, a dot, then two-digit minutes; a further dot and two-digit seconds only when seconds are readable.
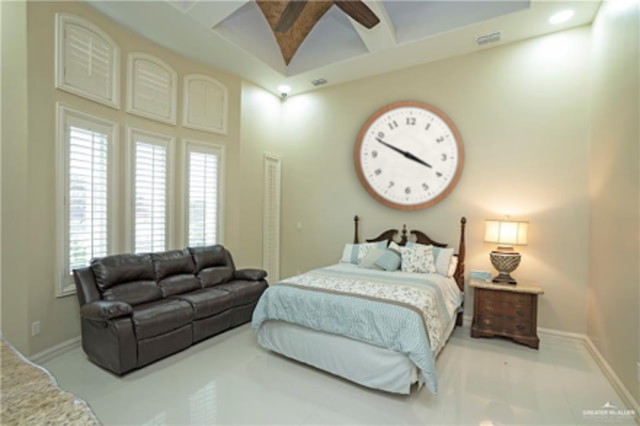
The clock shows 3.49
